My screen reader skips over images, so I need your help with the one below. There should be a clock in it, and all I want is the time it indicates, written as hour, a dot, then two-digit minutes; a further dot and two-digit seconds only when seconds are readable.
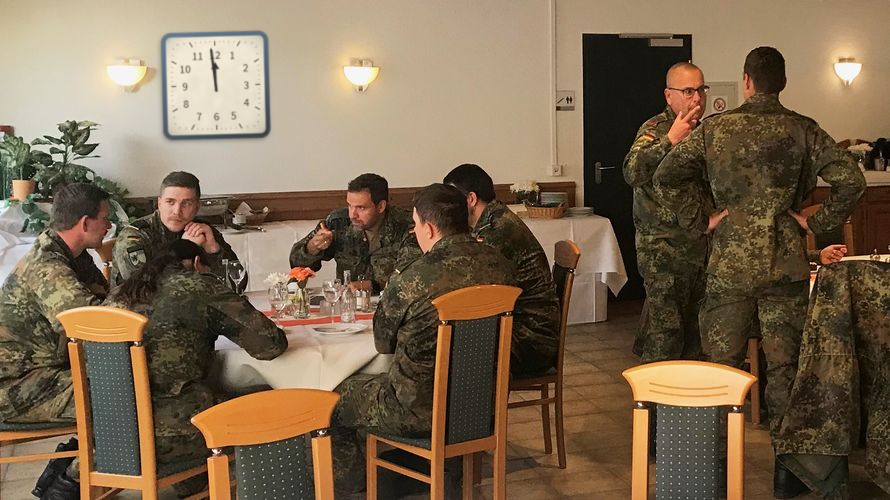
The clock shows 11.59
